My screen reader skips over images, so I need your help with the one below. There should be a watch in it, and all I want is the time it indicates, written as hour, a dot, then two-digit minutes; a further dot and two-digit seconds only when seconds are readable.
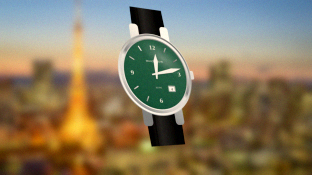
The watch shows 12.13
